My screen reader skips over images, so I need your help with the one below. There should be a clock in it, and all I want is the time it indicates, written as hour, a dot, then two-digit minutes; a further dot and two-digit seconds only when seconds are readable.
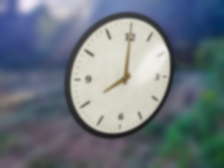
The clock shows 8.00
